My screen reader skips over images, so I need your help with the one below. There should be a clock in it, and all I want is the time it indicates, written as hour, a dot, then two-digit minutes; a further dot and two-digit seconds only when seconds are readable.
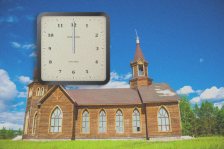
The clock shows 12.00
